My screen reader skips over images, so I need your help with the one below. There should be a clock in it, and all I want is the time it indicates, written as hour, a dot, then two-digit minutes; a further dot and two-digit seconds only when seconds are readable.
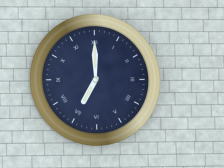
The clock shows 7.00
